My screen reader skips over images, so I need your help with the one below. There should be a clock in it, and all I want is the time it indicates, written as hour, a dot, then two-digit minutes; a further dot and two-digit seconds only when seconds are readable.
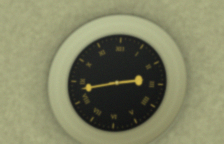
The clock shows 2.43
